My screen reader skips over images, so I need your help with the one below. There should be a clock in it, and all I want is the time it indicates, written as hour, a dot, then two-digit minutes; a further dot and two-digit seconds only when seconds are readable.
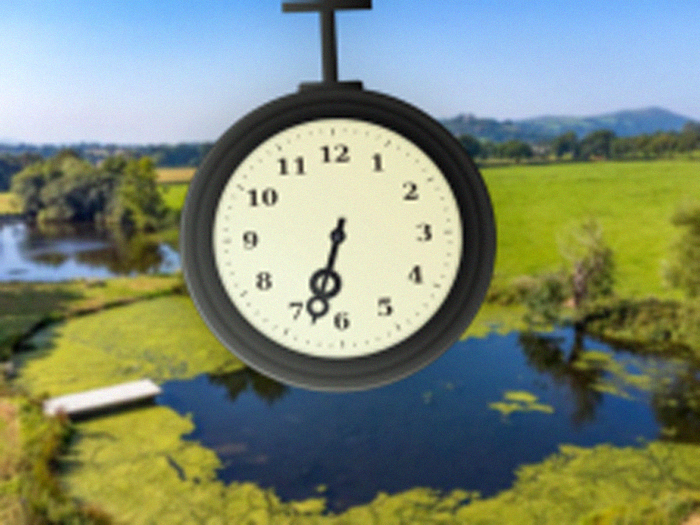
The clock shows 6.33
